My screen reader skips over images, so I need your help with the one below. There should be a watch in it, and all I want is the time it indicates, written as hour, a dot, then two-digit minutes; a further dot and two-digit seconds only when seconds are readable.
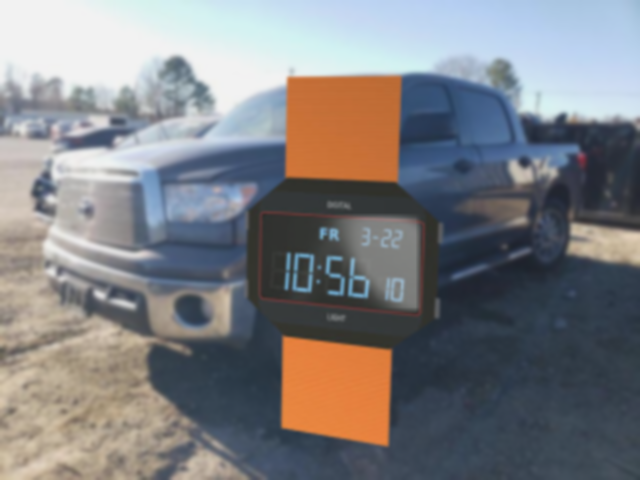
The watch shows 10.56.10
